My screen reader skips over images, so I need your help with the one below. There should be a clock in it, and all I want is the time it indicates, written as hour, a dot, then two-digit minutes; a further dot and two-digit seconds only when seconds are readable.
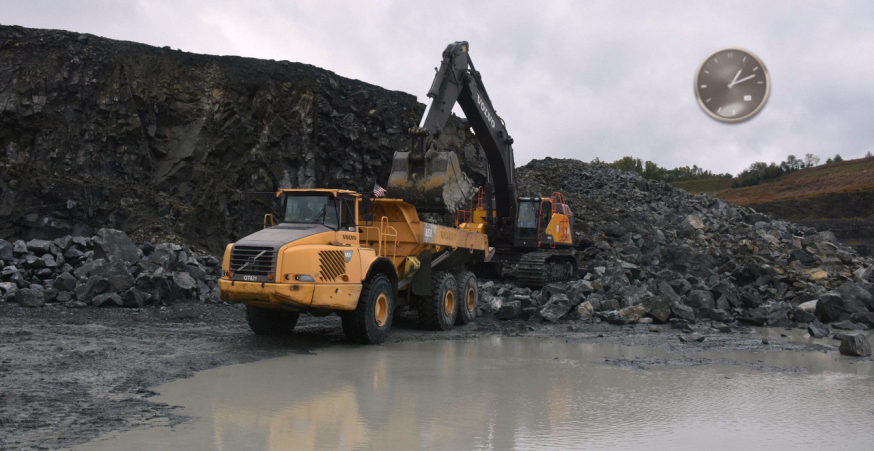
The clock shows 1.12
